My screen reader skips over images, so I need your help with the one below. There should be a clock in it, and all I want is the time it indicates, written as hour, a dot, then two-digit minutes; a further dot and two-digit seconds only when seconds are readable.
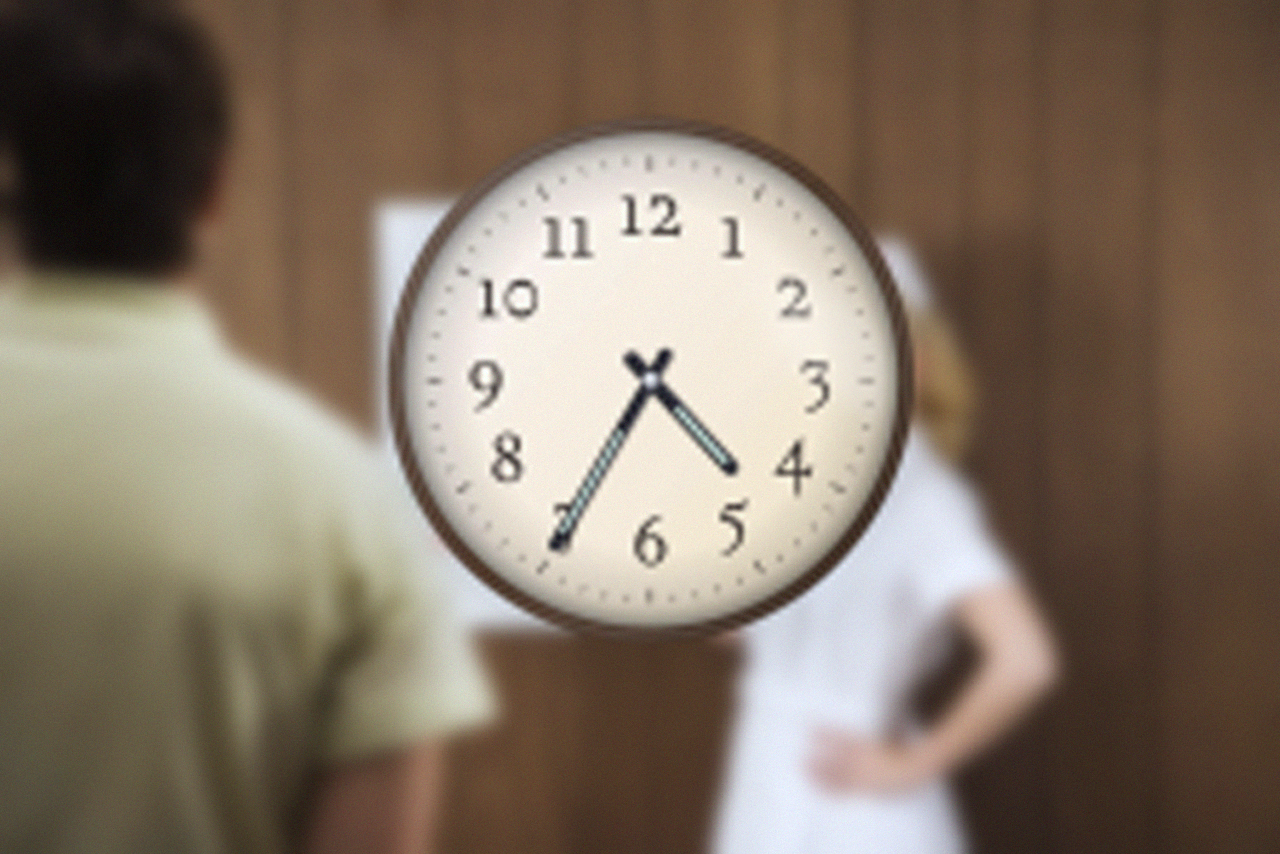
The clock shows 4.35
